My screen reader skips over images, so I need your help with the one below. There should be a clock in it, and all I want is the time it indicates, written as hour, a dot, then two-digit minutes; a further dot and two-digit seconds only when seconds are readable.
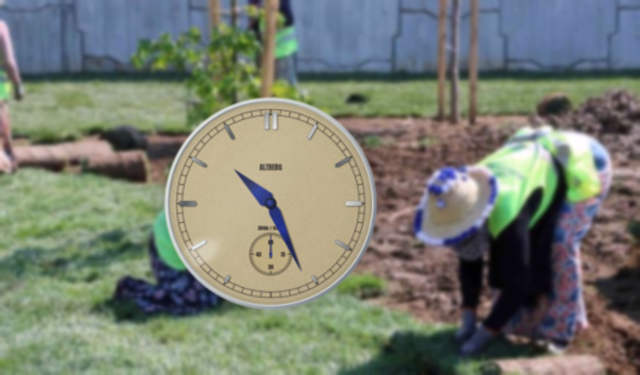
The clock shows 10.26
